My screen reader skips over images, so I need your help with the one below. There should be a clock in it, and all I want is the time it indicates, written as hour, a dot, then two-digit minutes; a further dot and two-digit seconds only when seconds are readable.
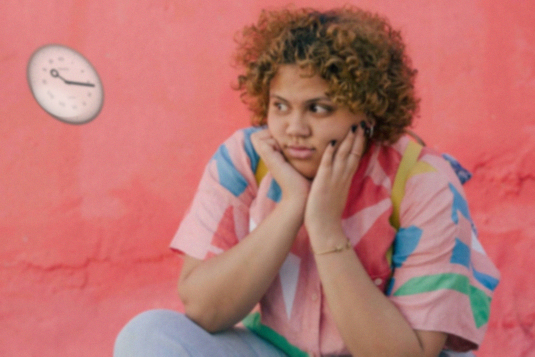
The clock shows 10.16
